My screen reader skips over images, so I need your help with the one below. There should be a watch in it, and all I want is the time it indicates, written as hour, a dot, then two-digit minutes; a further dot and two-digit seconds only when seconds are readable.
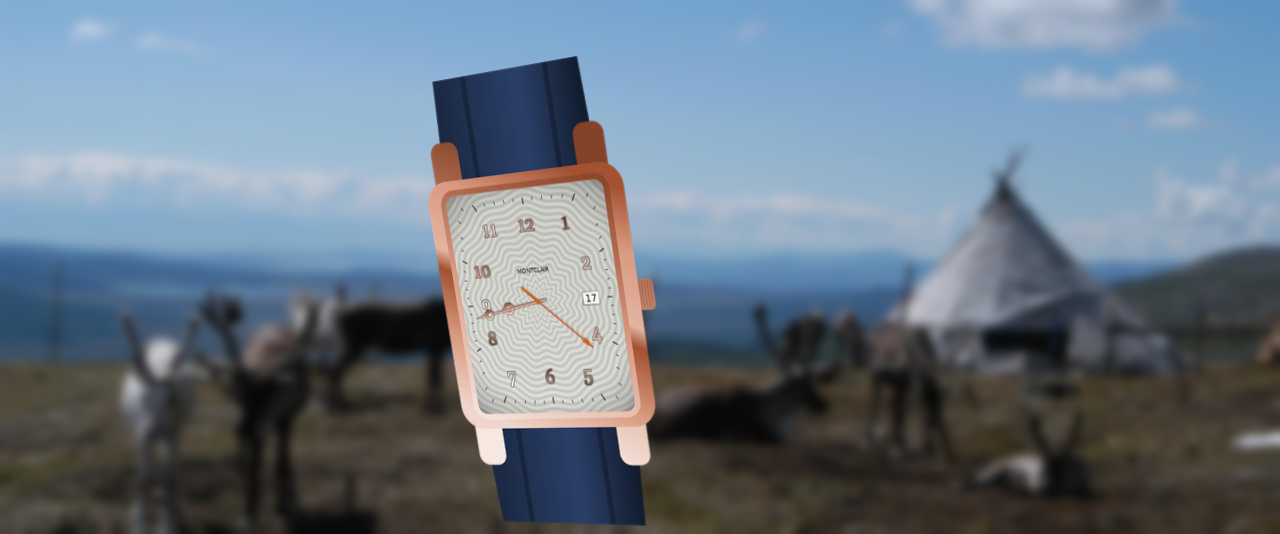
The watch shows 8.43.22
